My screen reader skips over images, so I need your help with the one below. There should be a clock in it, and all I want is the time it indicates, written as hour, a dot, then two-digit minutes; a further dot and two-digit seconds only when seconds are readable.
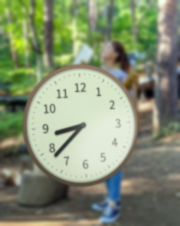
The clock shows 8.38
